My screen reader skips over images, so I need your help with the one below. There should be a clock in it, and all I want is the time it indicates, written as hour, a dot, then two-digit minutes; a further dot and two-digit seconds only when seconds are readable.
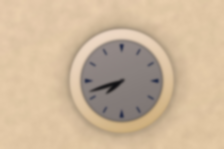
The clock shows 7.42
